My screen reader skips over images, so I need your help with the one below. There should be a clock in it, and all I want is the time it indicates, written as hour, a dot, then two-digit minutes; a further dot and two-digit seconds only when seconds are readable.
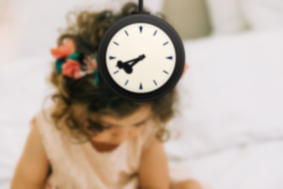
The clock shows 7.42
